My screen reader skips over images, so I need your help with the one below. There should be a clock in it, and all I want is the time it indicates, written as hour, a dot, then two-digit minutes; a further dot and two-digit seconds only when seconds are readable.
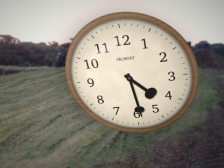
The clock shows 4.29
